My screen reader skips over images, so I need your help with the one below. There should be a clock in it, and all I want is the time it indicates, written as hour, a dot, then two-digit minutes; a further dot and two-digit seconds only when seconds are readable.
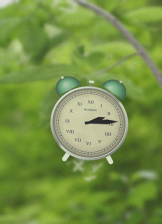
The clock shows 2.14
